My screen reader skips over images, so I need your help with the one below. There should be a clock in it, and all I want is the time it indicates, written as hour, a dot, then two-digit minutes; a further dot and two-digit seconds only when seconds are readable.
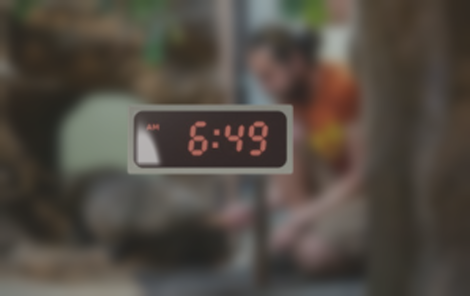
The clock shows 6.49
